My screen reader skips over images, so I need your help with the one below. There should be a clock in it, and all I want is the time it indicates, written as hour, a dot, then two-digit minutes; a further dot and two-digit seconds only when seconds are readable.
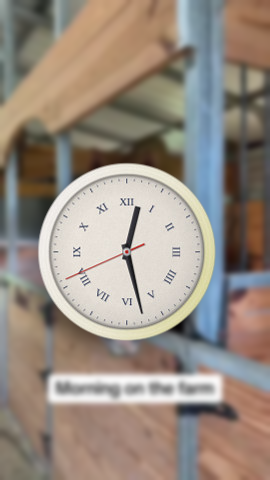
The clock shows 12.27.41
